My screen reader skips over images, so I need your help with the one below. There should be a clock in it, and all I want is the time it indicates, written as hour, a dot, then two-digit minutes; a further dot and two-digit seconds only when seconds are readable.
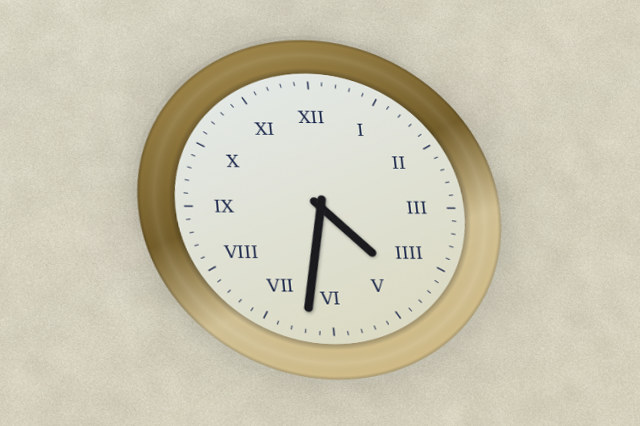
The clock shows 4.32
